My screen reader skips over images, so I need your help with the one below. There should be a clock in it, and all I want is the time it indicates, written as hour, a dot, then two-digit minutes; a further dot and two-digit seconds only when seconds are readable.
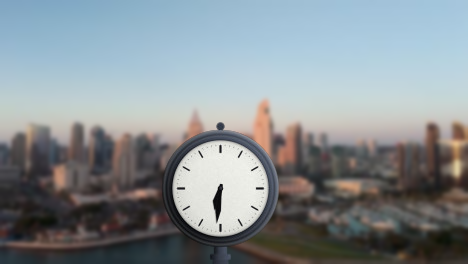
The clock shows 6.31
